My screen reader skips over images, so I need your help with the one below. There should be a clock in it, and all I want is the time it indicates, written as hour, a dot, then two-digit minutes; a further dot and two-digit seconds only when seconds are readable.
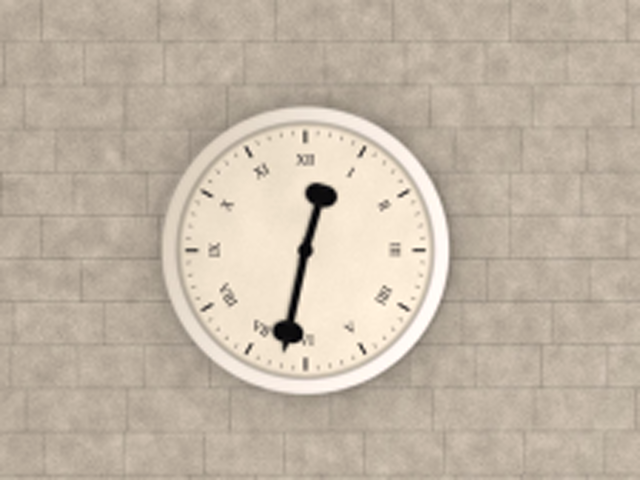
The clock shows 12.32
